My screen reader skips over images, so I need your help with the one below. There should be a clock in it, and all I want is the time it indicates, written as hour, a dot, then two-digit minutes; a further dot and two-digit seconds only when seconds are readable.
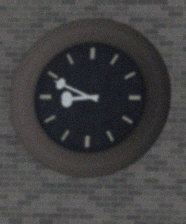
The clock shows 8.49
